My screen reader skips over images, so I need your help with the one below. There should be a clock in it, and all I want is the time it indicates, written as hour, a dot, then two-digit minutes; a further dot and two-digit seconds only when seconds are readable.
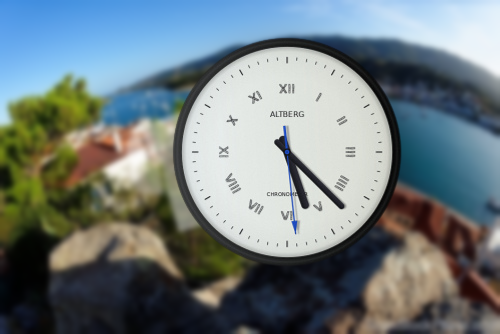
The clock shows 5.22.29
